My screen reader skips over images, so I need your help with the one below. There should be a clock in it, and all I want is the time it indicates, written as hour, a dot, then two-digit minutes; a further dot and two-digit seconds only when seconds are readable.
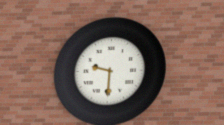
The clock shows 9.30
